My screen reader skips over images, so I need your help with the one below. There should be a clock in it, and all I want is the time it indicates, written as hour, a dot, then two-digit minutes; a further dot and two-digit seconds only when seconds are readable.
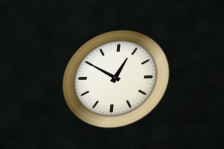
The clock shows 12.50
